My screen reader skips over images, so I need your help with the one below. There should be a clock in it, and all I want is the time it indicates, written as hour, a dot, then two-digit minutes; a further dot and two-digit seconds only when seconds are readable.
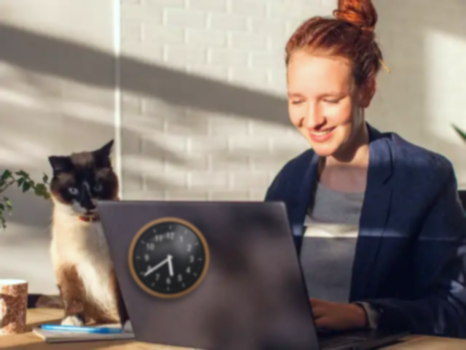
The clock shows 5.39
